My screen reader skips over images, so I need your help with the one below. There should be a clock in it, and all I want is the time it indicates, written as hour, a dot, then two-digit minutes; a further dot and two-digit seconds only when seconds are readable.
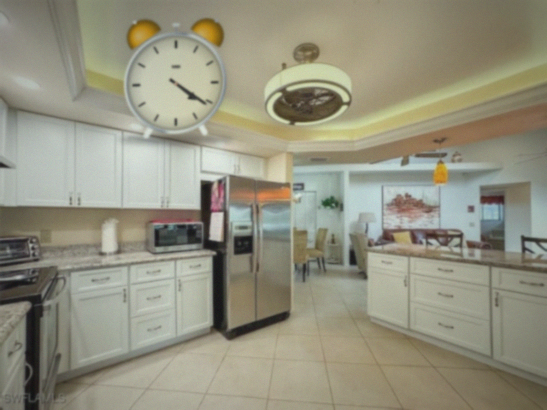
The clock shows 4.21
